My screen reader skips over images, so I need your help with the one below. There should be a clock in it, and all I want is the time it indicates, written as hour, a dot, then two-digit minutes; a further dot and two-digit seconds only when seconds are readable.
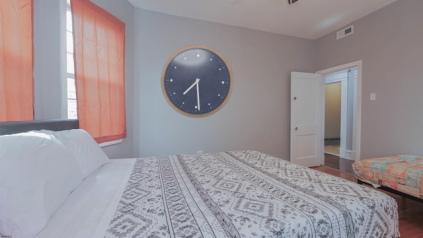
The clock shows 7.29
